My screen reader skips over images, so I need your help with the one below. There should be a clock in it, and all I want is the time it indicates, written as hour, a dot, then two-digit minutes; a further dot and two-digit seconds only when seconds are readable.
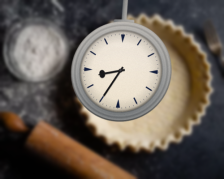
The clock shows 8.35
